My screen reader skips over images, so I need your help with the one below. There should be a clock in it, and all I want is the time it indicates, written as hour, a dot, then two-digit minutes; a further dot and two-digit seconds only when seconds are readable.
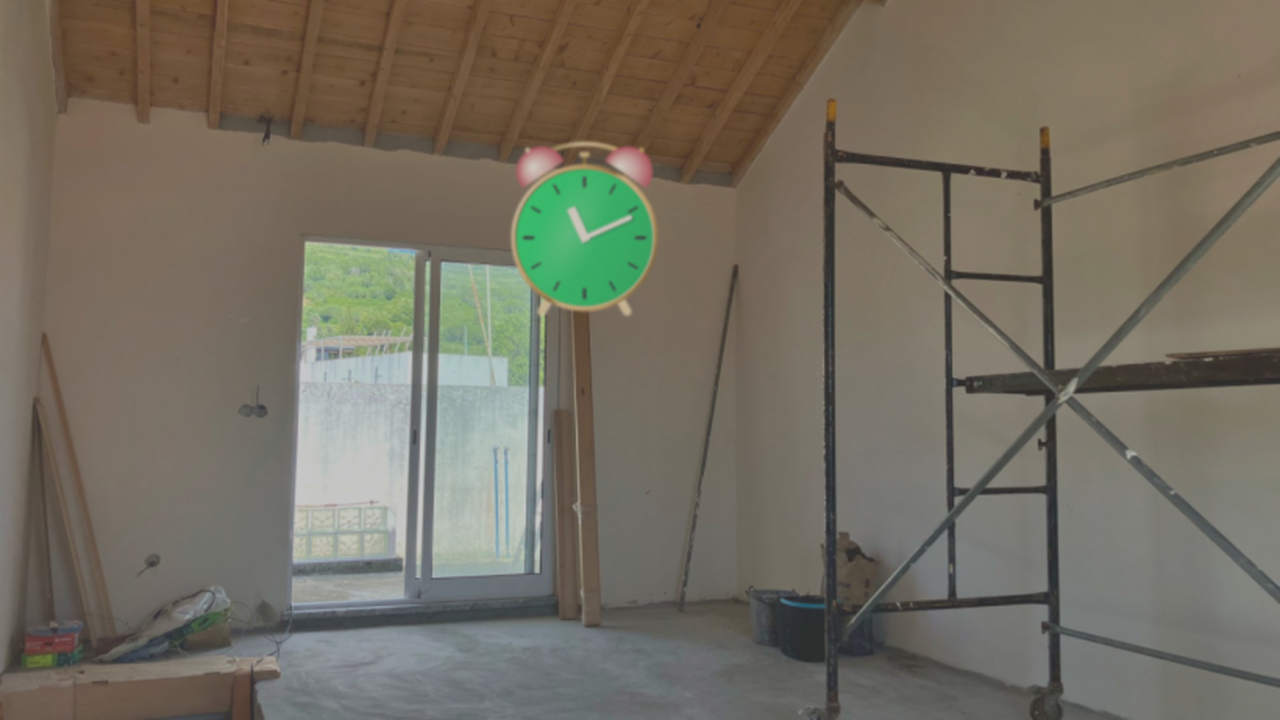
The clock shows 11.11
